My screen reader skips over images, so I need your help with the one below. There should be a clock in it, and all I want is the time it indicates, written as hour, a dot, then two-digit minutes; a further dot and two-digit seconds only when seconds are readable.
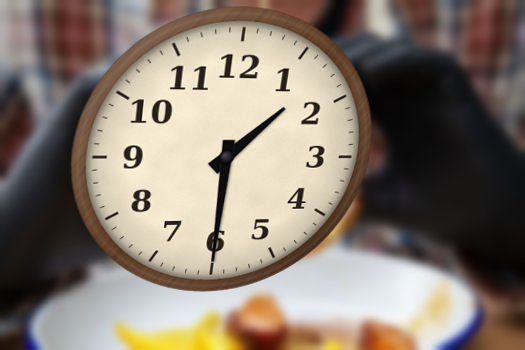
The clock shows 1.30
